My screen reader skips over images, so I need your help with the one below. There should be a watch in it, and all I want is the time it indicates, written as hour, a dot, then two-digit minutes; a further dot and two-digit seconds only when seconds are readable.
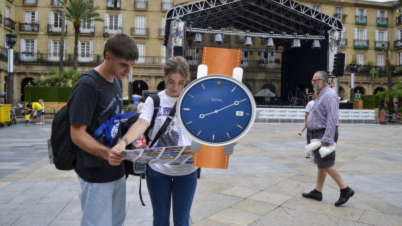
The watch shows 8.10
